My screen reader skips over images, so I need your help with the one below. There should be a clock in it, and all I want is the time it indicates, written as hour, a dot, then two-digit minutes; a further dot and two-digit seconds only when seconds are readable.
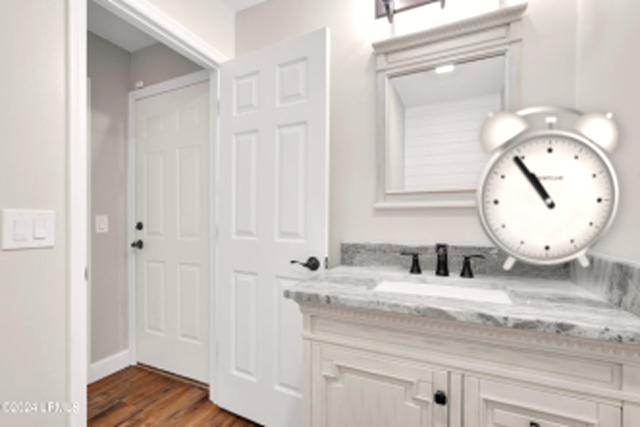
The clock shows 10.54
